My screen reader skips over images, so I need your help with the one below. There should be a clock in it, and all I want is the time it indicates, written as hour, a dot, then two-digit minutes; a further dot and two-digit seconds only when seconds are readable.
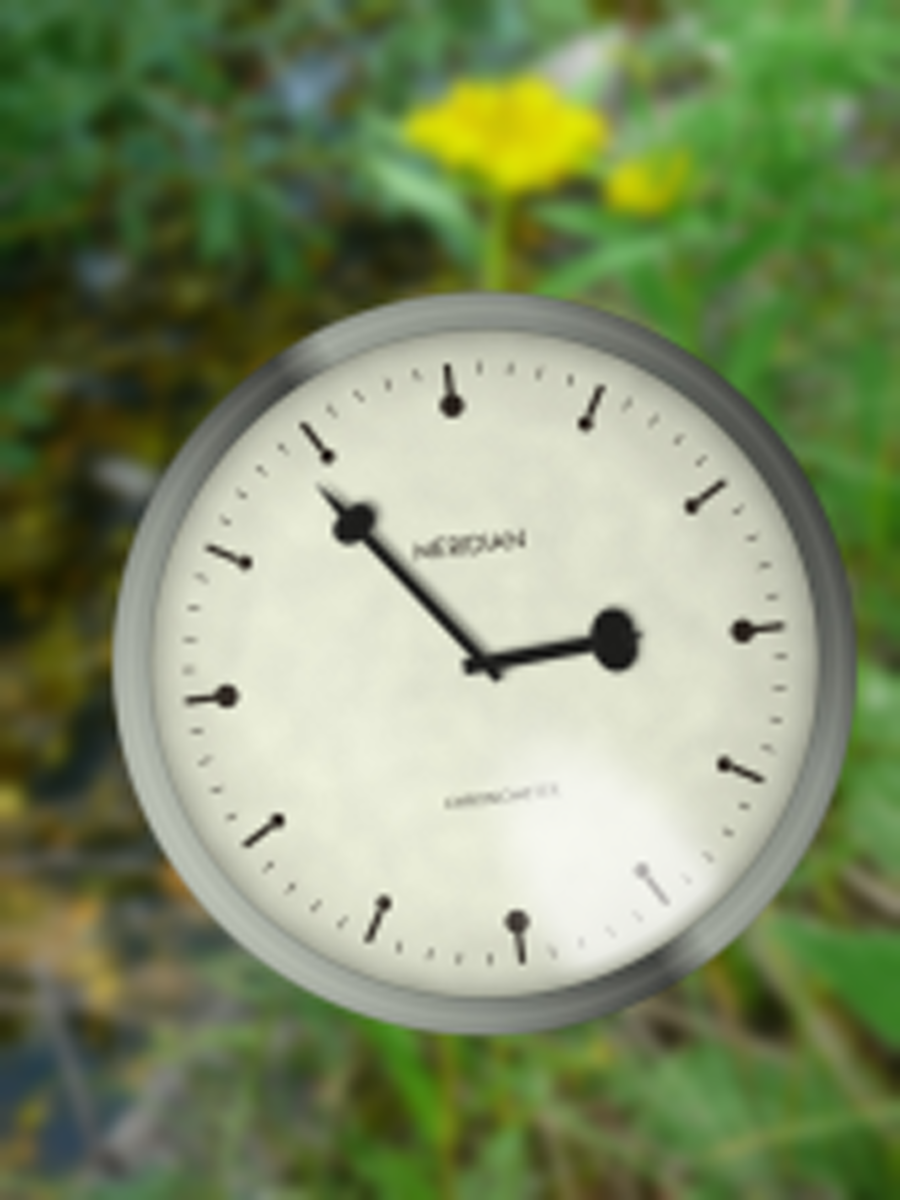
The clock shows 2.54
